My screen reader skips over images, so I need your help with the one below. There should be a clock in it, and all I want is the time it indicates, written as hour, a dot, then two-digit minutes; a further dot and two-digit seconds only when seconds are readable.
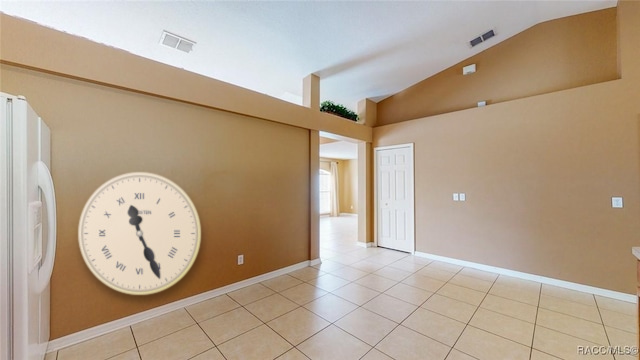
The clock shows 11.26
